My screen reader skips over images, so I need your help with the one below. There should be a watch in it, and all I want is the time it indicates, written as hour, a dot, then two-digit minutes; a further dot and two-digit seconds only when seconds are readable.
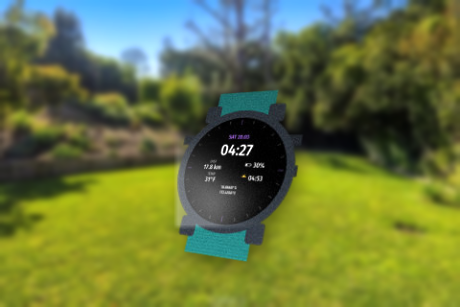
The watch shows 4.27
